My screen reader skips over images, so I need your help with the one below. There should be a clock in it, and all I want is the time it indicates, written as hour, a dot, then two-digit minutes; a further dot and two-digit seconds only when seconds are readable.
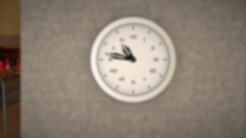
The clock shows 10.47
